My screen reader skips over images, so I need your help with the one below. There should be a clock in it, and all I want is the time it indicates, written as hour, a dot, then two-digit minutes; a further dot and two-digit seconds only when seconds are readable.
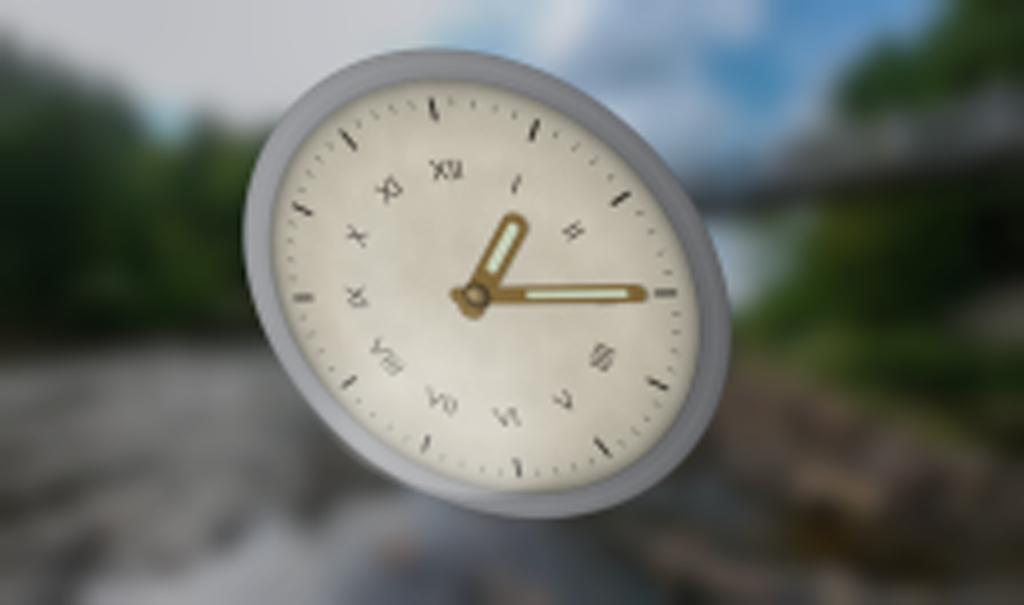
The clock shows 1.15
